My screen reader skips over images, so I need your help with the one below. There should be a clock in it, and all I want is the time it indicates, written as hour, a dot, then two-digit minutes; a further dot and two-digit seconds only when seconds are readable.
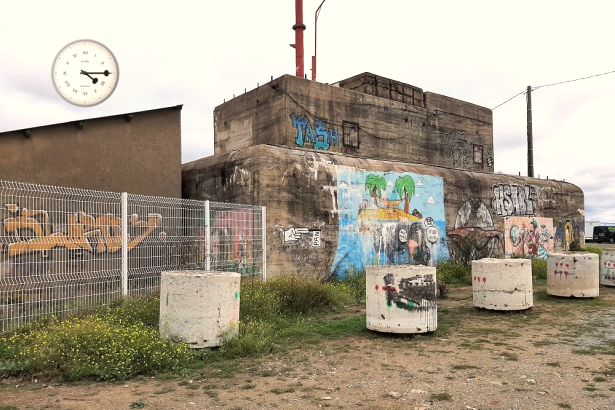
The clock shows 4.15
